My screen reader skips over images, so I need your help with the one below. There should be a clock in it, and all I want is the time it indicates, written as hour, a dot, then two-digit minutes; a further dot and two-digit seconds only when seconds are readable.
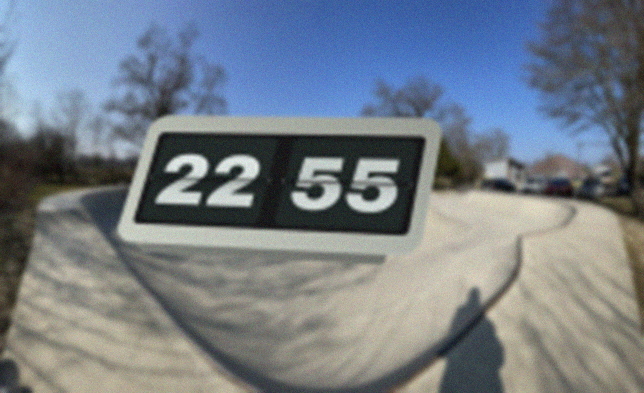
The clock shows 22.55
